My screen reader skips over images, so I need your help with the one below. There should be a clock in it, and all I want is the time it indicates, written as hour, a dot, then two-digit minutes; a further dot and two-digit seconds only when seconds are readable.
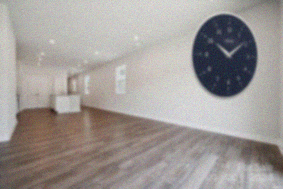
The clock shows 10.09
